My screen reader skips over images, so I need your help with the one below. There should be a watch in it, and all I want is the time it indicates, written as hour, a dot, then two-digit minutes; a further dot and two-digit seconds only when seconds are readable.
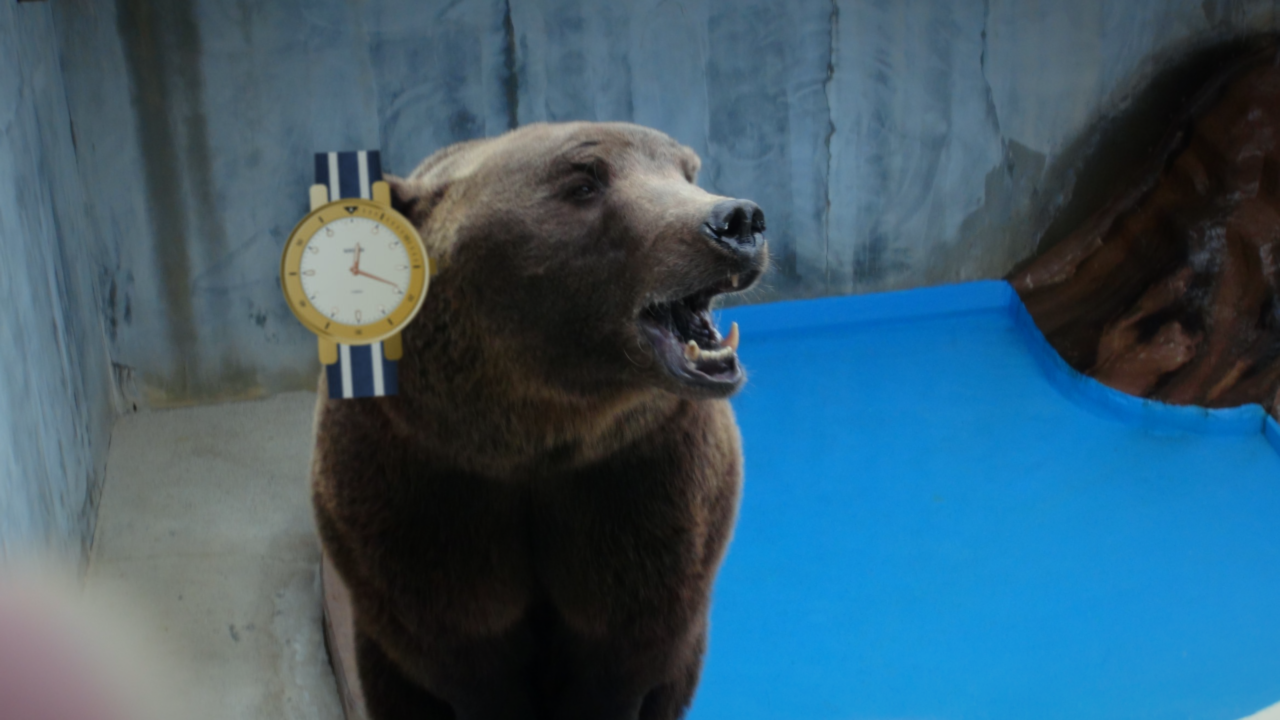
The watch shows 12.19
